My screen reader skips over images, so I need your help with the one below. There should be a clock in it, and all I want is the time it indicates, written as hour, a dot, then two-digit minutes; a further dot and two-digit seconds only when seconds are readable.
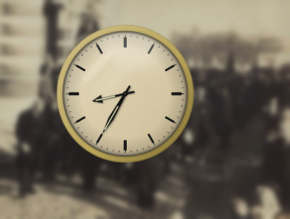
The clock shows 8.35
